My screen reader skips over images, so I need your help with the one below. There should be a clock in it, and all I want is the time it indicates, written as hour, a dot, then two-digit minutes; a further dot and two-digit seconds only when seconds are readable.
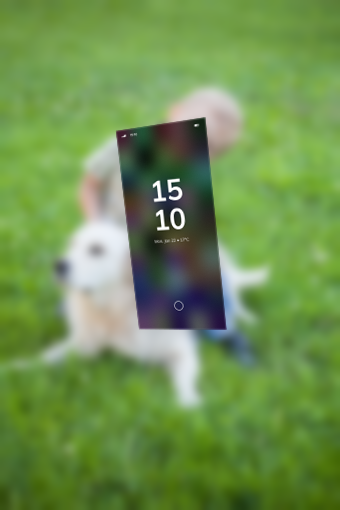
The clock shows 15.10
